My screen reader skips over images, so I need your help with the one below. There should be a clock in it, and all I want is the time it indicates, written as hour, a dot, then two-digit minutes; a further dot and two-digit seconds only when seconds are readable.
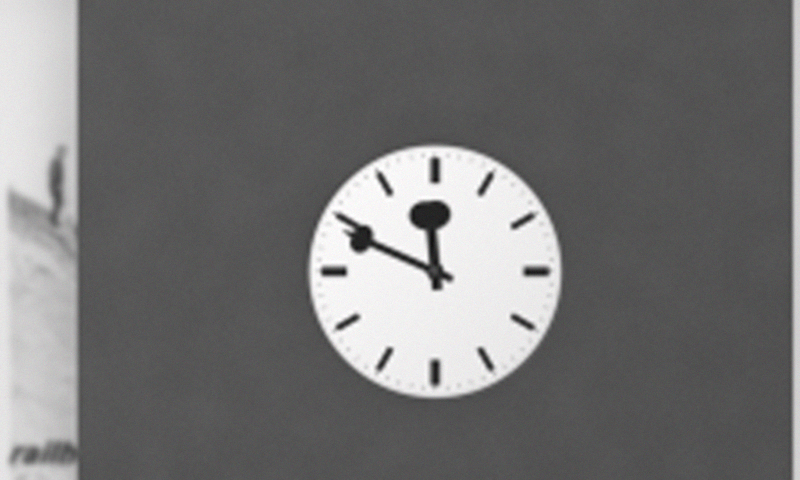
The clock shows 11.49
